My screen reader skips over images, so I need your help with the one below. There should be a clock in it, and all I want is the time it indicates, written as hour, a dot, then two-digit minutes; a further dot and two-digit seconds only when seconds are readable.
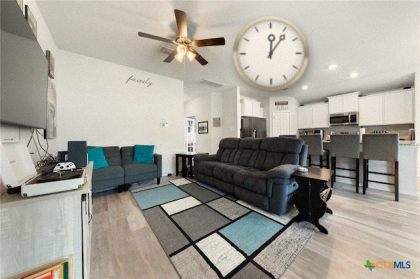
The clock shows 12.06
